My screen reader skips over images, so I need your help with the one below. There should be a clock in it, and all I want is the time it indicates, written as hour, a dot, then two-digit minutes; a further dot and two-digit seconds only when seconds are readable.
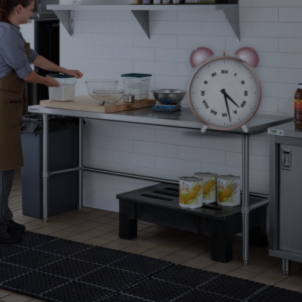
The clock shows 4.28
